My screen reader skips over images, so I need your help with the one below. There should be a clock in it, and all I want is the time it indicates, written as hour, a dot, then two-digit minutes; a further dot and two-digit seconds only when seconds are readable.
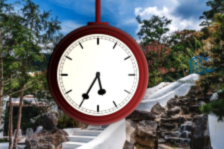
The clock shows 5.35
